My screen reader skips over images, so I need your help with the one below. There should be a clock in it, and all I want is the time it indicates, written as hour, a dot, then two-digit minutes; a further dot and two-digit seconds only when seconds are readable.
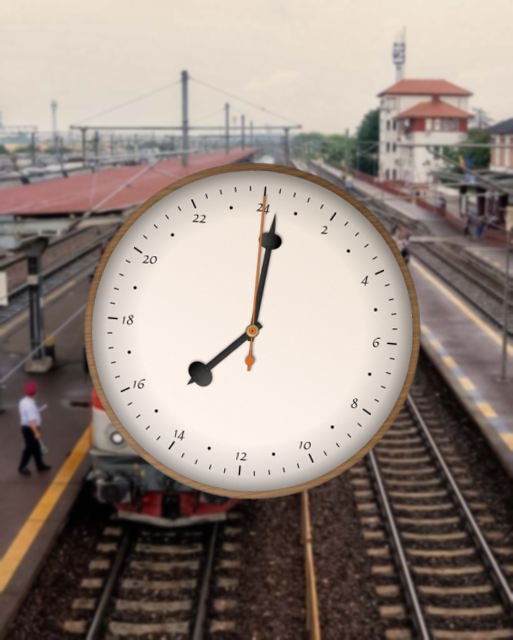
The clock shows 15.01.00
